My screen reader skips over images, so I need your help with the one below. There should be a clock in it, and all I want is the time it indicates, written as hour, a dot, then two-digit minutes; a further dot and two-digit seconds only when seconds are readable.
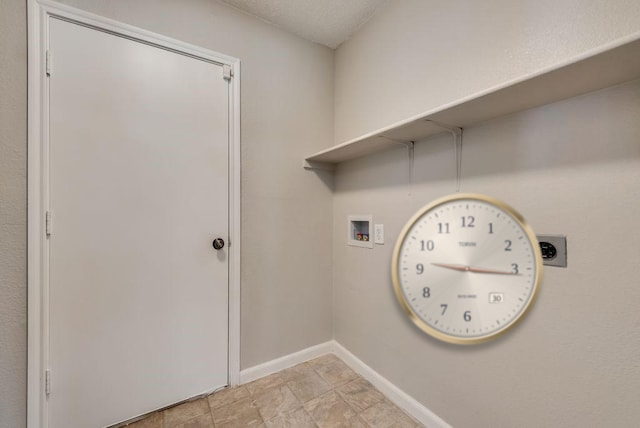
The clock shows 9.16
